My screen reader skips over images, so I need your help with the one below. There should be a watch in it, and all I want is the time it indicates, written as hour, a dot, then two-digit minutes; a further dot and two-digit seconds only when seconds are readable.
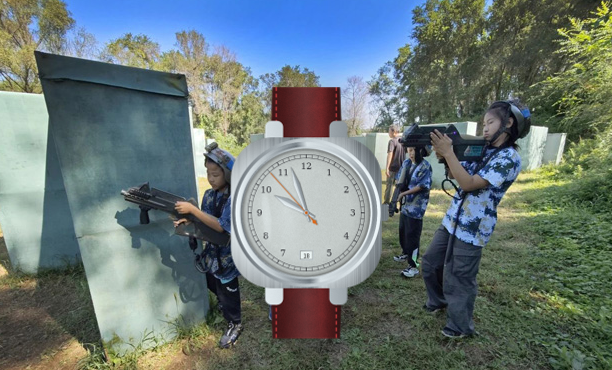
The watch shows 9.56.53
